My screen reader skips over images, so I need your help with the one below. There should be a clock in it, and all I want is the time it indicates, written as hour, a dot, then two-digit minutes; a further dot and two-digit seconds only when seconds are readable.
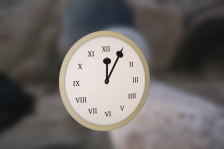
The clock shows 12.05
